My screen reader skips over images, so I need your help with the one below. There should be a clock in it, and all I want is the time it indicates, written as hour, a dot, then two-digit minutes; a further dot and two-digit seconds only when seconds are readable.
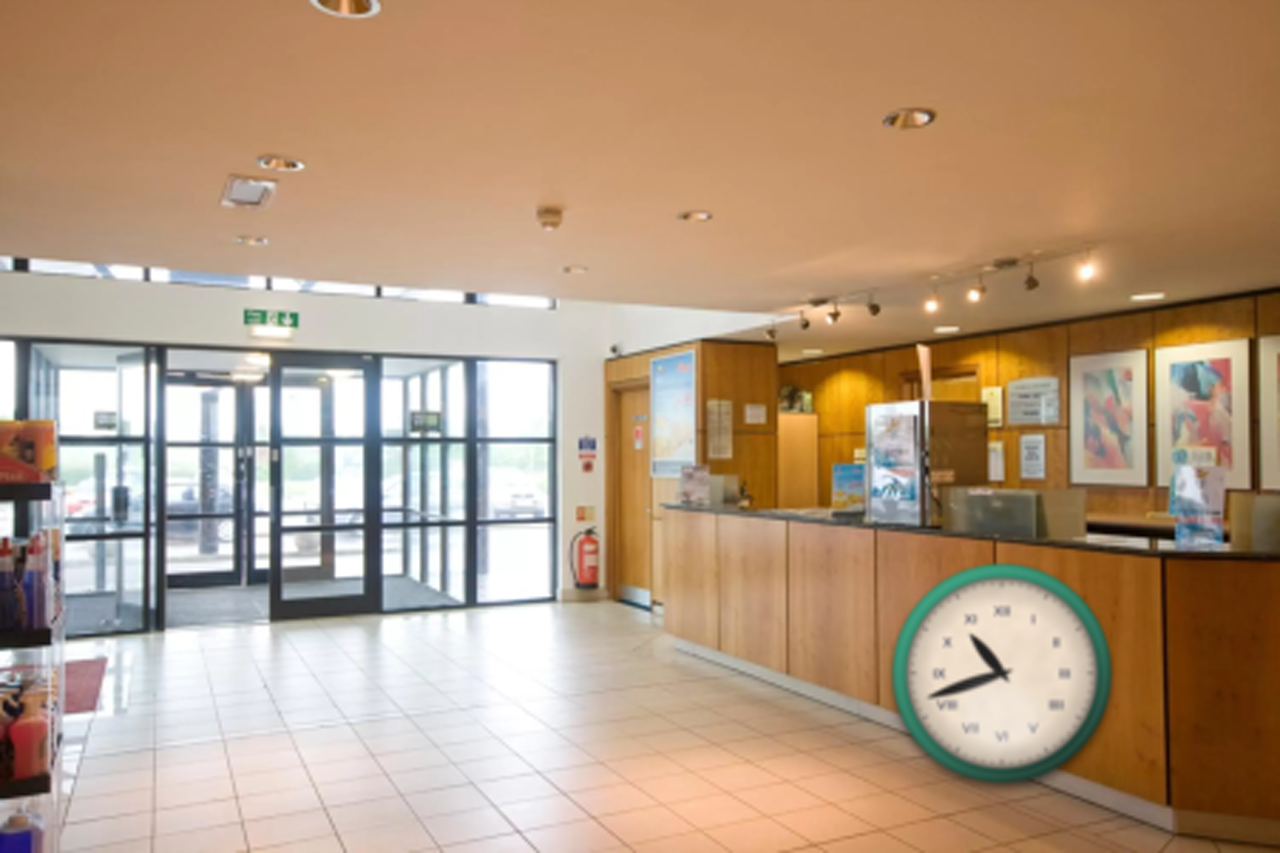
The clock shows 10.42
